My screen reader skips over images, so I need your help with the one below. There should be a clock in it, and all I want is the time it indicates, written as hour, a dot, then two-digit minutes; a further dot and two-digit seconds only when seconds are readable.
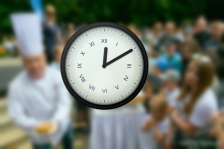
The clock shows 12.10
